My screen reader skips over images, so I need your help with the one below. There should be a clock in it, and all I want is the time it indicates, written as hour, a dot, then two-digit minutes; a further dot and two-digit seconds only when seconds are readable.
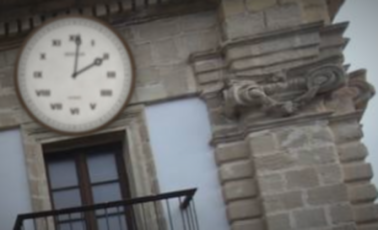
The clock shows 2.01
